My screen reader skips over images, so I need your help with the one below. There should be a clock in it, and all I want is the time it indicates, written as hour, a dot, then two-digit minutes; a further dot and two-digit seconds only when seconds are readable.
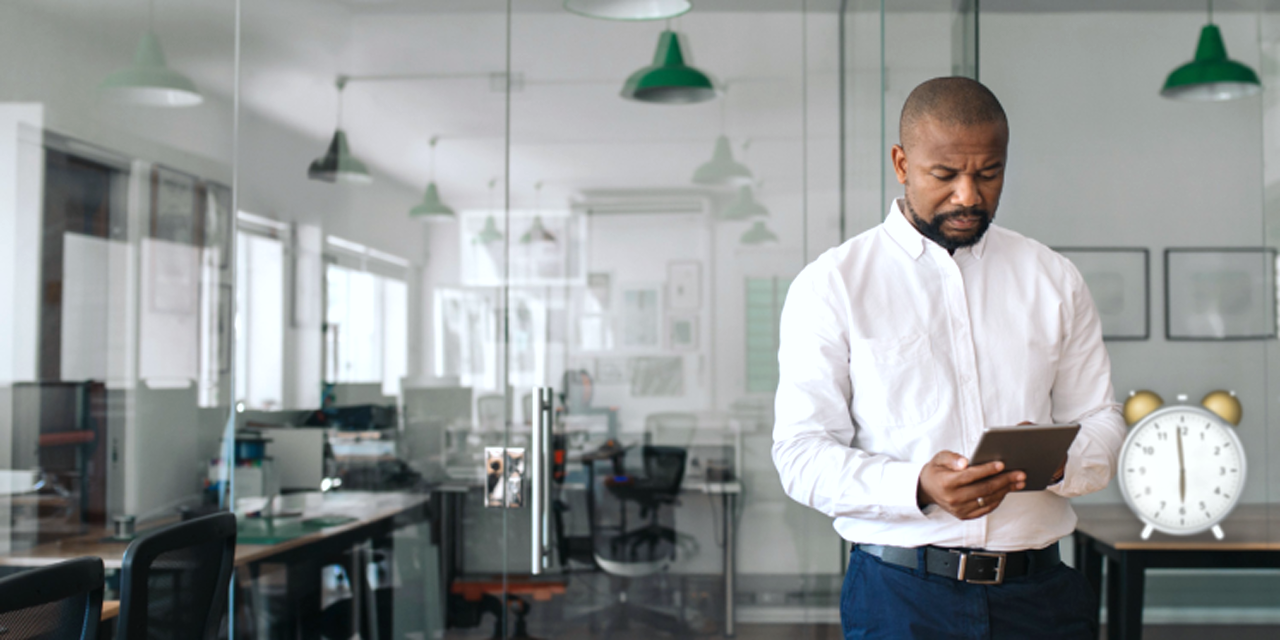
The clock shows 5.59
